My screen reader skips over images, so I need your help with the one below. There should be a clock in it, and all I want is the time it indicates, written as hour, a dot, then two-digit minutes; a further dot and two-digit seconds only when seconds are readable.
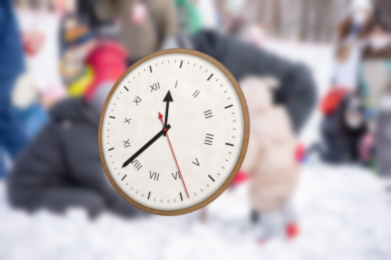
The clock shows 12.41.29
